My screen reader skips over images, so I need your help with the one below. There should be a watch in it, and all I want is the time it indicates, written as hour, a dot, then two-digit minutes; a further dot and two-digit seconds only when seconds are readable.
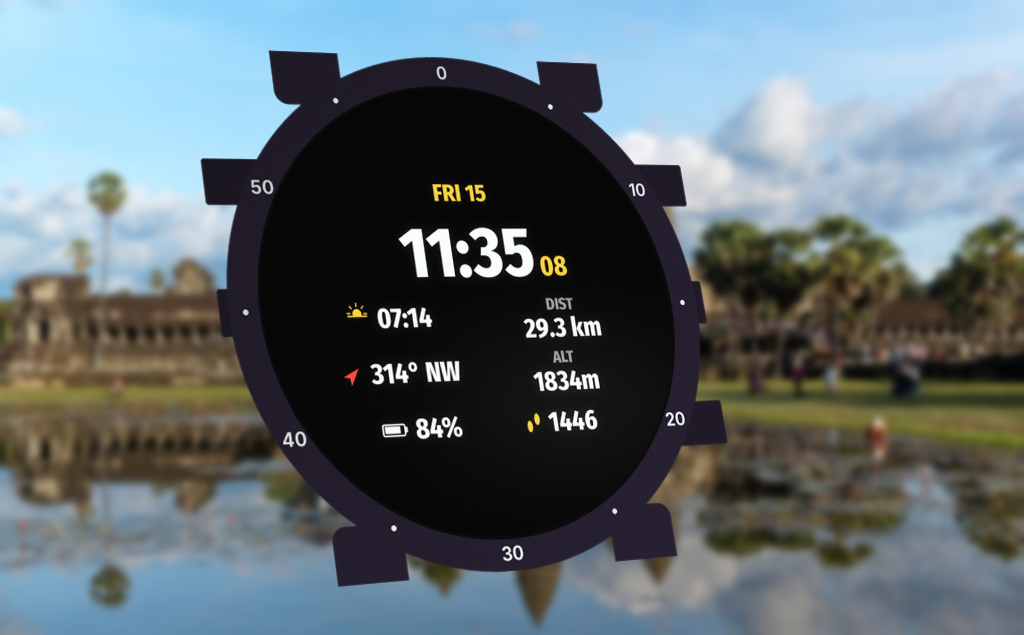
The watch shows 11.35.08
